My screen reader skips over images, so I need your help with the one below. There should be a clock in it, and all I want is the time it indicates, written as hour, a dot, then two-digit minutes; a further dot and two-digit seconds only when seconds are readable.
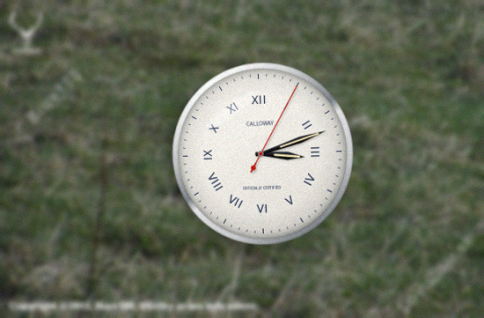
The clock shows 3.12.05
